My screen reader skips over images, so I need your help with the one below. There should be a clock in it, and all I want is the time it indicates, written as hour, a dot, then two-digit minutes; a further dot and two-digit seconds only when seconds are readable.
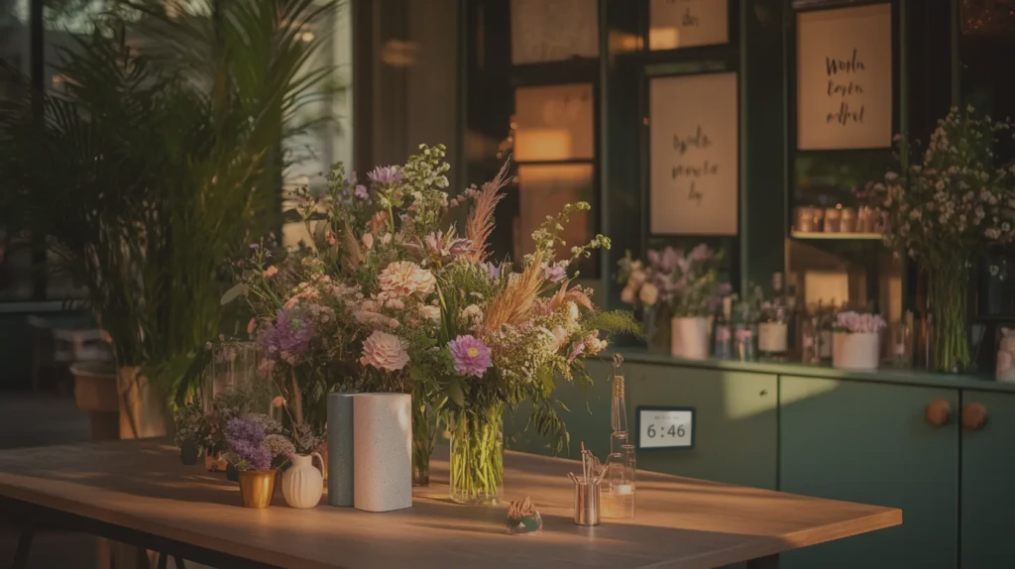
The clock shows 6.46
